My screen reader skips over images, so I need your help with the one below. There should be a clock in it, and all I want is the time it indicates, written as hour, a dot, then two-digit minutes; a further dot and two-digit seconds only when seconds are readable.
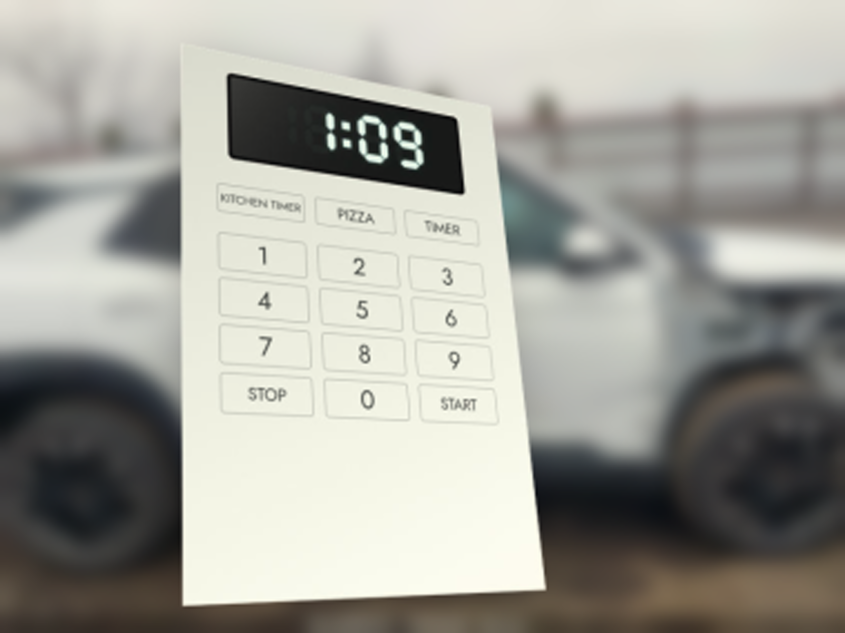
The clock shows 1.09
